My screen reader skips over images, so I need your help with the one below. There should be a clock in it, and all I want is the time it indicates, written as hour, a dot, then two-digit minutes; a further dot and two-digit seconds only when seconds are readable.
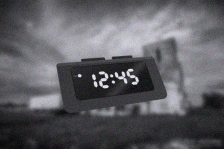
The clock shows 12.45
